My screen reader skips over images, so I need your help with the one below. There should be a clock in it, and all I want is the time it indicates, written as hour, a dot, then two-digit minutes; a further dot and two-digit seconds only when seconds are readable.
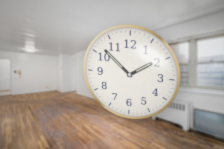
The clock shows 1.52
